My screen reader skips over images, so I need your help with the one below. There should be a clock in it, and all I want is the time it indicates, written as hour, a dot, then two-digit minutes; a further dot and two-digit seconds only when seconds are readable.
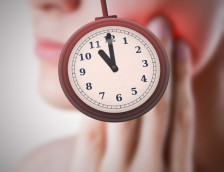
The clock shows 11.00
